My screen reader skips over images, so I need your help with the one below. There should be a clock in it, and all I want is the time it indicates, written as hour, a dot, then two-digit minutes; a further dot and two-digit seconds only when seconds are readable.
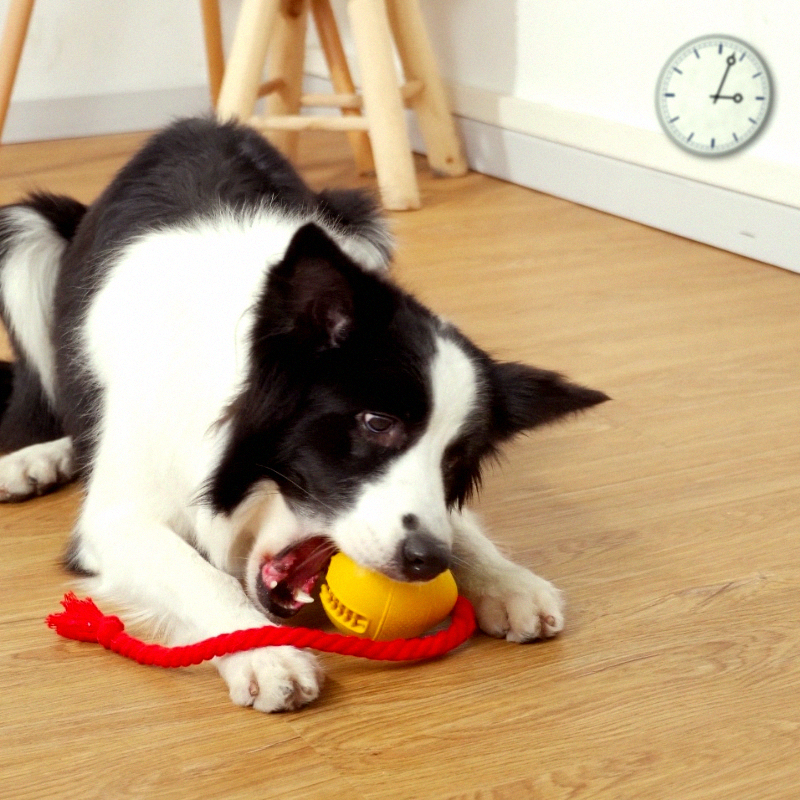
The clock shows 3.03
